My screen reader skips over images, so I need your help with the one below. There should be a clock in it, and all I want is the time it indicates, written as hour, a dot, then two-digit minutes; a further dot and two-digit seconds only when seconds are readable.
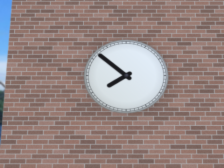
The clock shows 7.52
